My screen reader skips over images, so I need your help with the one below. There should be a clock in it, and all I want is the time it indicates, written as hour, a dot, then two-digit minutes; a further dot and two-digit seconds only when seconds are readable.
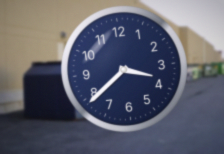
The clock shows 3.39
